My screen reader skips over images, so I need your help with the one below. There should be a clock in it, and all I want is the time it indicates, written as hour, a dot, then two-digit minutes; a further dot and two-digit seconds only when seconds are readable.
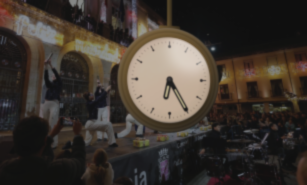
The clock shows 6.25
